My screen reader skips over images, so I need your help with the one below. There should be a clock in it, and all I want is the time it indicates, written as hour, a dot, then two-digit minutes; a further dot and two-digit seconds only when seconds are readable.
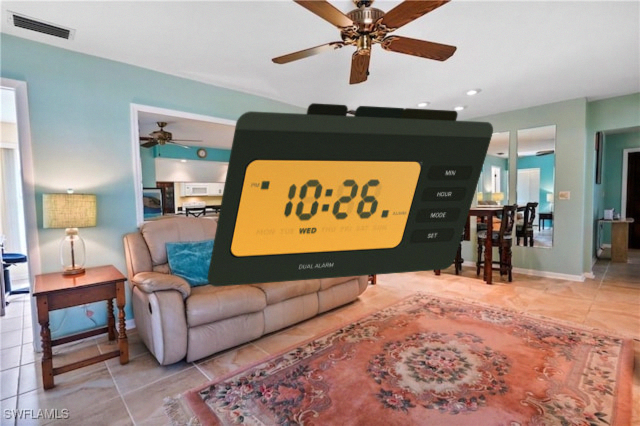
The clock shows 10.26
